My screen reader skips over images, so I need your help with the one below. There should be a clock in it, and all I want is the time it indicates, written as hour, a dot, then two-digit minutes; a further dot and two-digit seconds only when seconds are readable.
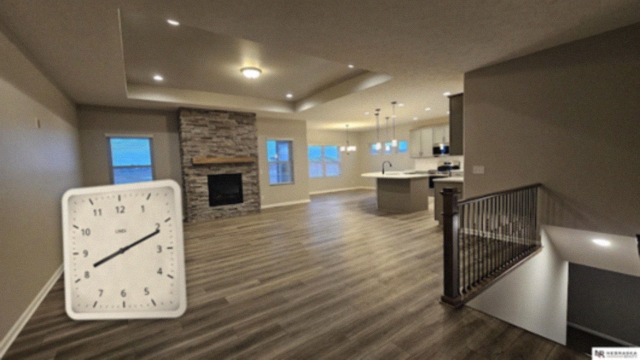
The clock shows 8.11
